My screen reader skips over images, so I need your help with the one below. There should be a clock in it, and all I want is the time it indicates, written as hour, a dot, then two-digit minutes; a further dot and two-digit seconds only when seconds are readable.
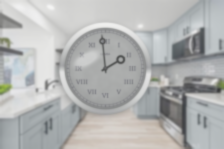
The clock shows 1.59
